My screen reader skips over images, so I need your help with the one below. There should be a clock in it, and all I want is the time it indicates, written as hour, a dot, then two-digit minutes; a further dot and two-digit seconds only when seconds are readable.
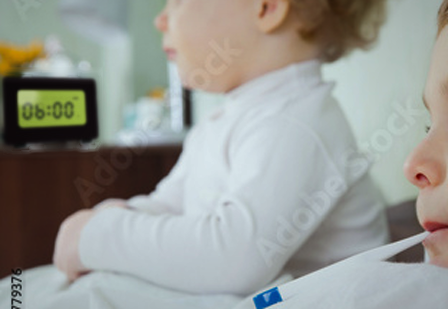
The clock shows 6.00
